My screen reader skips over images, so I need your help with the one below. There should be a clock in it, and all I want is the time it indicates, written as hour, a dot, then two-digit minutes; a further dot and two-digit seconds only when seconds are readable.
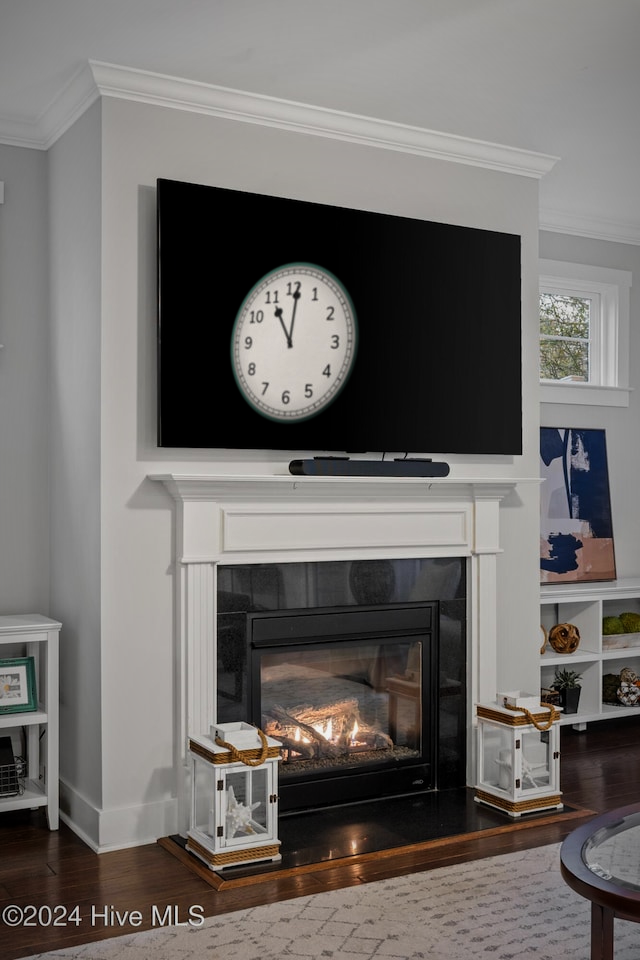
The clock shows 11.01
